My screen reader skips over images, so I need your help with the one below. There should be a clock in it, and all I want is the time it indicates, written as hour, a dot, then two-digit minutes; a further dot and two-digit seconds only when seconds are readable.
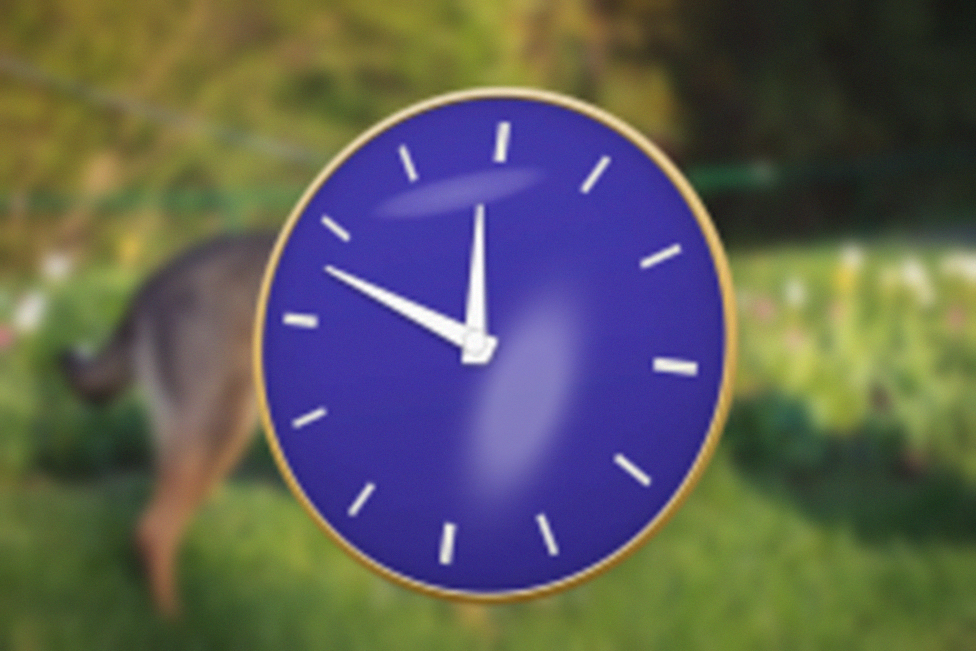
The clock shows 11.48
